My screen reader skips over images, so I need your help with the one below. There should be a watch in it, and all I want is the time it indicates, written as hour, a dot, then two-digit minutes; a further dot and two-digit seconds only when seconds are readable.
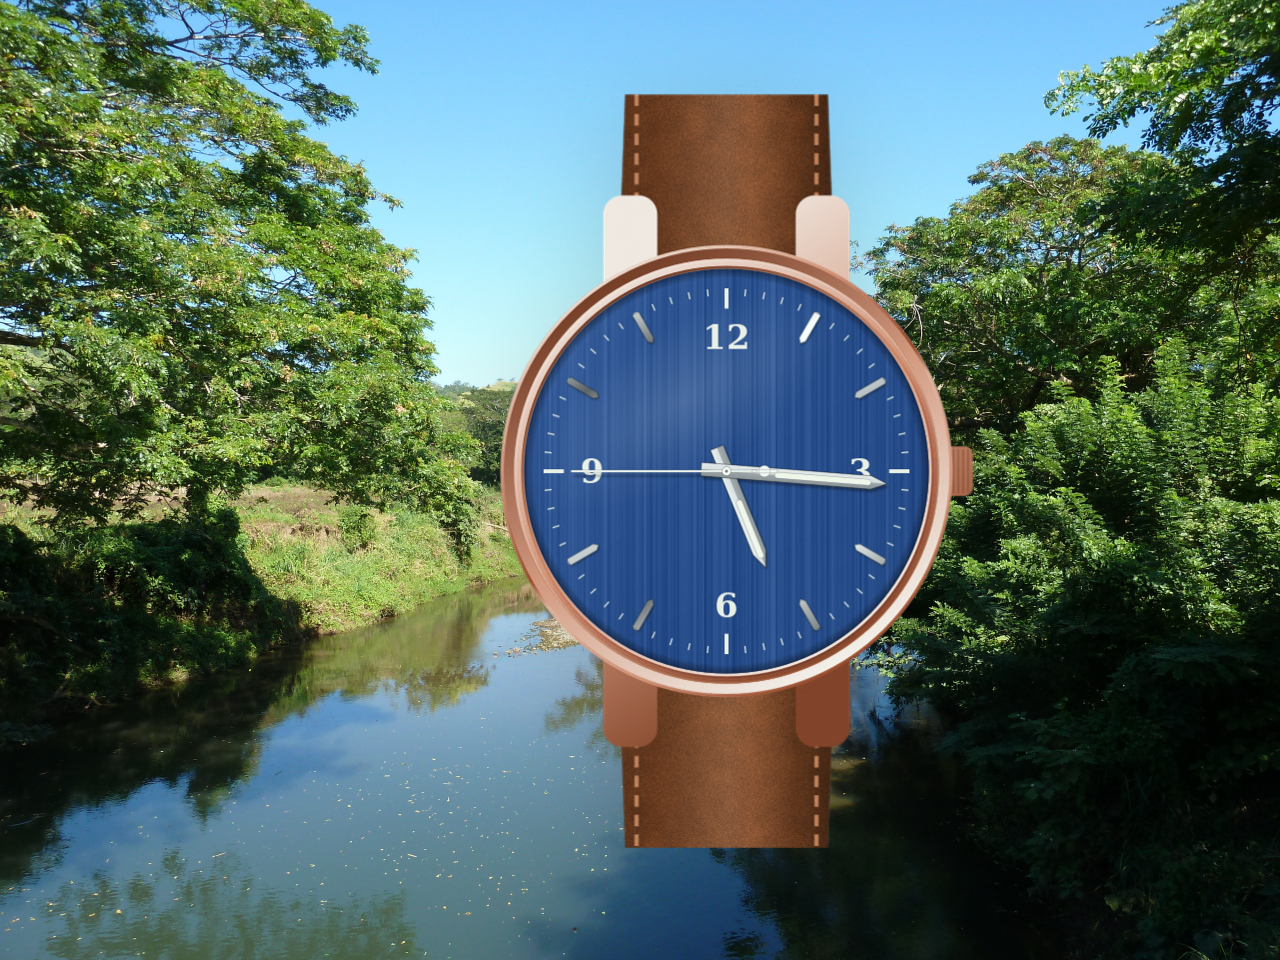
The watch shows 5.15.45
